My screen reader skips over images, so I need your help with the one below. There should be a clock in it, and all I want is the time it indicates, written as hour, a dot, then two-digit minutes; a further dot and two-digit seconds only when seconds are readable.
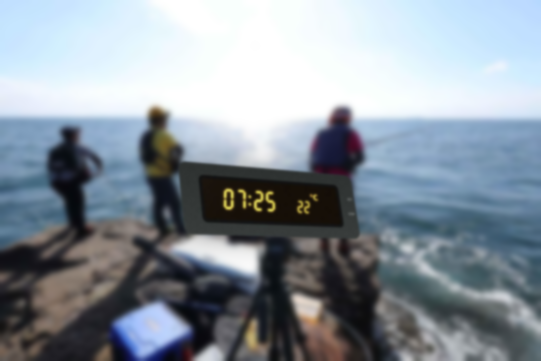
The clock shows 7.25
